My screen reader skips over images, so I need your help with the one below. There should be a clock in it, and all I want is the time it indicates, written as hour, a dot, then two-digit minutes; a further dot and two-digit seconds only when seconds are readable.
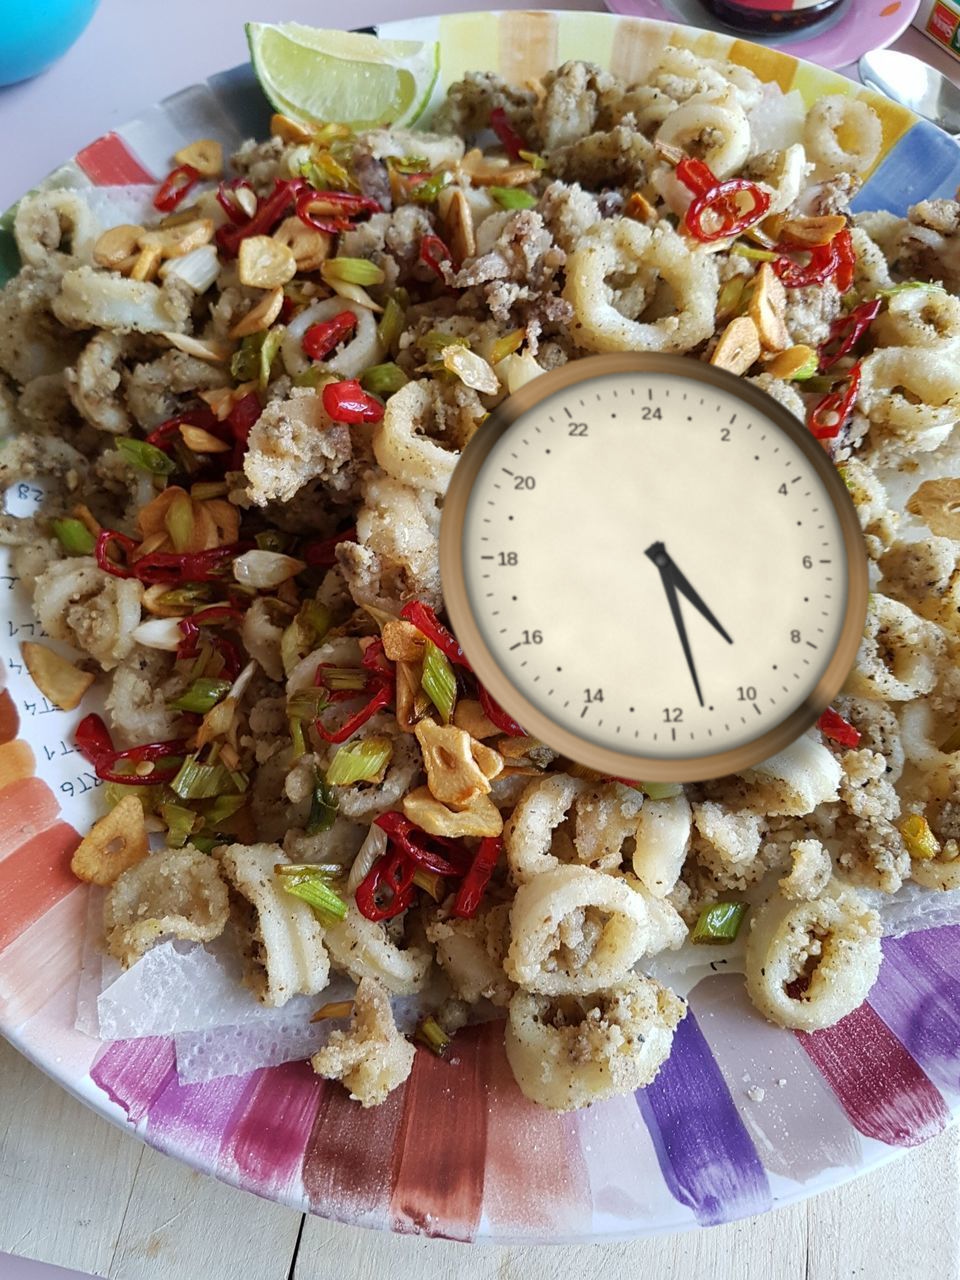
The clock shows 9.28
